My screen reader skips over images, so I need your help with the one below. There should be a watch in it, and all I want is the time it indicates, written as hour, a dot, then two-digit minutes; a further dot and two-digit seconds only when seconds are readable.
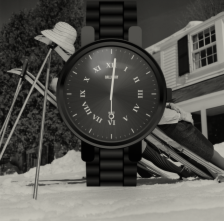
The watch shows 6.01
